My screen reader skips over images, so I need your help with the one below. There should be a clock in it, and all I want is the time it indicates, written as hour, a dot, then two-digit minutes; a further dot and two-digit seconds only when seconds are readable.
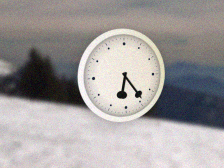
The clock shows 6.24
